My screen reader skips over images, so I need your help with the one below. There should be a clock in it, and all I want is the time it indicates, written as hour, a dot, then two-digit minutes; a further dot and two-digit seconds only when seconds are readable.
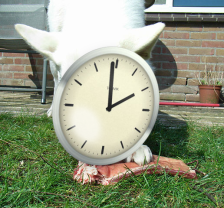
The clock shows 1.59
